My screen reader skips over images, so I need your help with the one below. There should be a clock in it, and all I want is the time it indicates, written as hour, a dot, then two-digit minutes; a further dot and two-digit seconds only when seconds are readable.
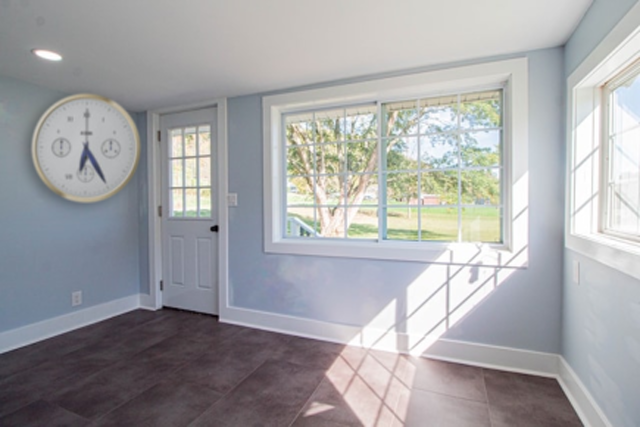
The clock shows 6.25
